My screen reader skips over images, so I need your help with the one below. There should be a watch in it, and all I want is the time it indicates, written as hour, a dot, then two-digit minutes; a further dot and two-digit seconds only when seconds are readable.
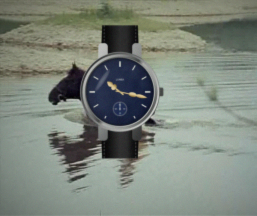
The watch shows 10.17
